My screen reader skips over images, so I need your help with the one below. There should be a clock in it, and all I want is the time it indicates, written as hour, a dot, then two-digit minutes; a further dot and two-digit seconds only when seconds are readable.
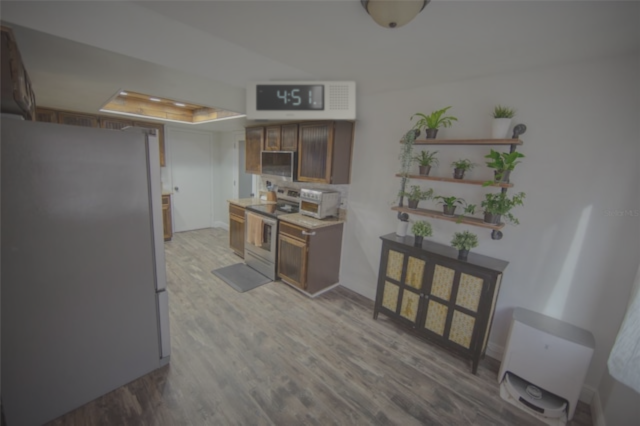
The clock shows 4.51
